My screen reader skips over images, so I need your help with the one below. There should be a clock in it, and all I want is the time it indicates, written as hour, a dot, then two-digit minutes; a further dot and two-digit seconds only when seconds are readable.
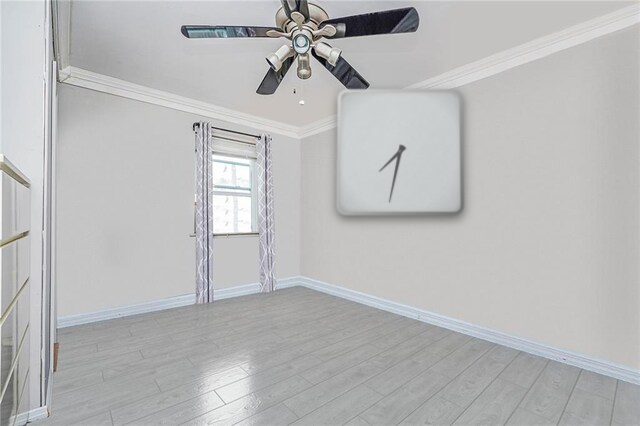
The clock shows 7.32
